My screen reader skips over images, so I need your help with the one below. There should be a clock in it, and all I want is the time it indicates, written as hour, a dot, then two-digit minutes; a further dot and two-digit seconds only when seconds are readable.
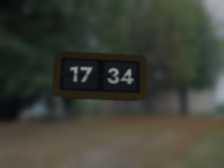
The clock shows 17.34
